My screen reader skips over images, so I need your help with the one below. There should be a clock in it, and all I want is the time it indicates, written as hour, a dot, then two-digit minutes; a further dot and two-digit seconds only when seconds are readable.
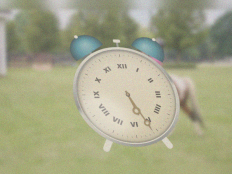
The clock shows 5.26
